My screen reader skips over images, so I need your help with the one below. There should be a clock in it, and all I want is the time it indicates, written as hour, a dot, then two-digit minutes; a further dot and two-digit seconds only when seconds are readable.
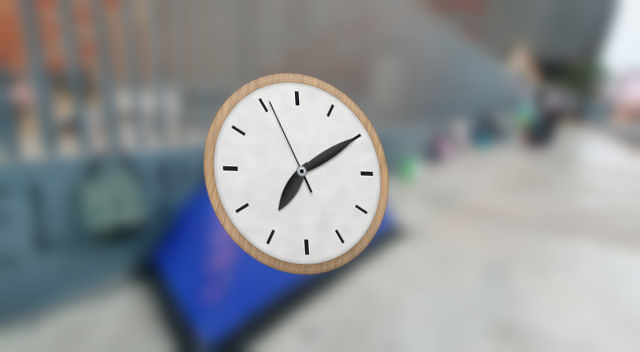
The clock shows 7.09.56
